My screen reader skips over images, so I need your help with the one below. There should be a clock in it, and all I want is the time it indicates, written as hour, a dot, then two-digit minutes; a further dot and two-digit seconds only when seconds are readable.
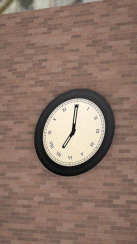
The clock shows 7.00
